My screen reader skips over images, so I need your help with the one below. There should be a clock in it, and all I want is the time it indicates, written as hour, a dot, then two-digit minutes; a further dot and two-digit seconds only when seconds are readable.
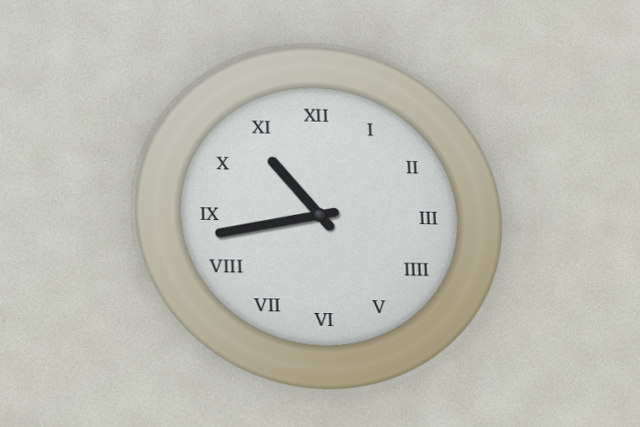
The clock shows 10.43
